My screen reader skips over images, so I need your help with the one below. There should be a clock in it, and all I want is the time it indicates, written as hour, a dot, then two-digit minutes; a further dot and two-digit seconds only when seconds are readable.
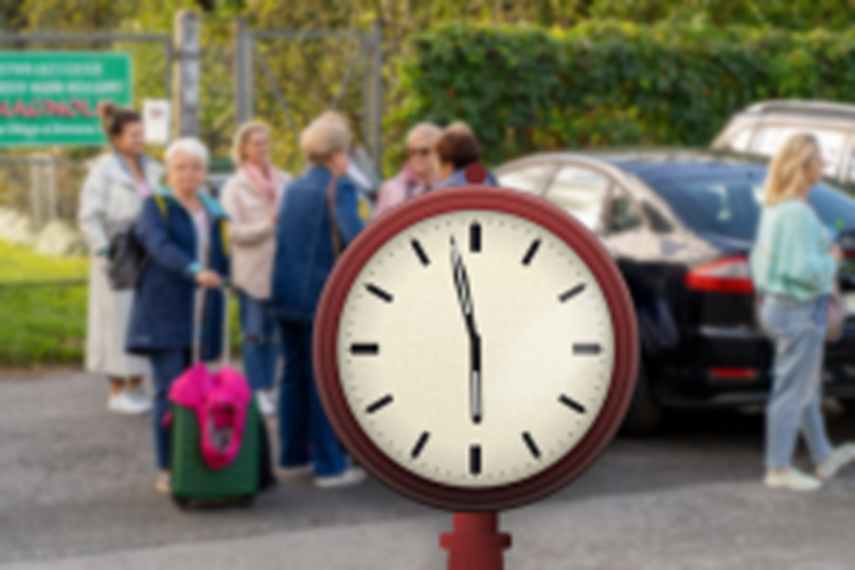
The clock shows 5.58
